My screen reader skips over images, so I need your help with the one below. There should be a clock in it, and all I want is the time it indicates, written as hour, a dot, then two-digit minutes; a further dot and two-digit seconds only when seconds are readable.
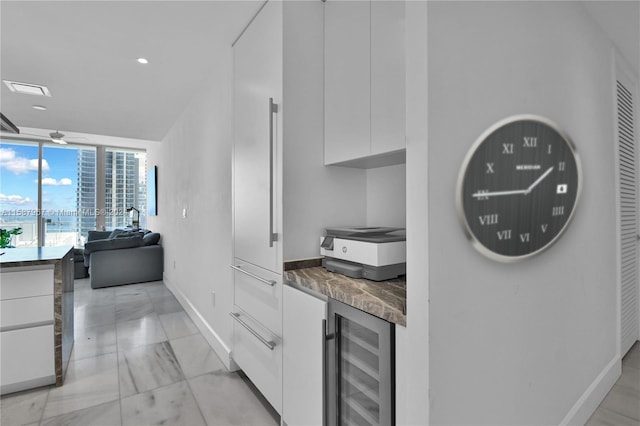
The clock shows 1.45
